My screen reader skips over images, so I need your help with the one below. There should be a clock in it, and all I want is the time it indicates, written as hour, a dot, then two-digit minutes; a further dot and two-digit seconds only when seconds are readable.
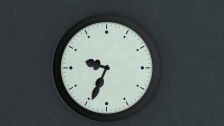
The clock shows 9.34
